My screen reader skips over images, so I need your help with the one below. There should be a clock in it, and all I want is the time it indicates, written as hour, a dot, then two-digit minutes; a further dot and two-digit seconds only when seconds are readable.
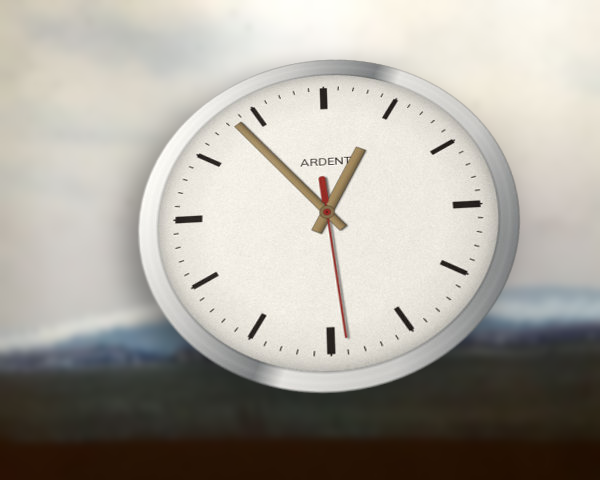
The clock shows 12.53.29
